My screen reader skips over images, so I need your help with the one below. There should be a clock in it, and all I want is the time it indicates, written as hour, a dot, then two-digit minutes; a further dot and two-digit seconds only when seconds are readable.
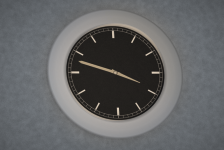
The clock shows 3.48
